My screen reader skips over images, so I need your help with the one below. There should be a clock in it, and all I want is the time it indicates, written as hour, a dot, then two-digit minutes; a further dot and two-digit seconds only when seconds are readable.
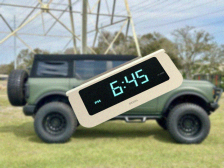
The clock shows 6.45
